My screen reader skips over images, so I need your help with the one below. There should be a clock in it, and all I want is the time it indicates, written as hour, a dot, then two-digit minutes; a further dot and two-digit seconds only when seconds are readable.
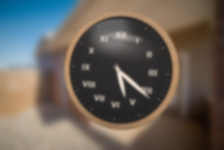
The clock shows 5.21
